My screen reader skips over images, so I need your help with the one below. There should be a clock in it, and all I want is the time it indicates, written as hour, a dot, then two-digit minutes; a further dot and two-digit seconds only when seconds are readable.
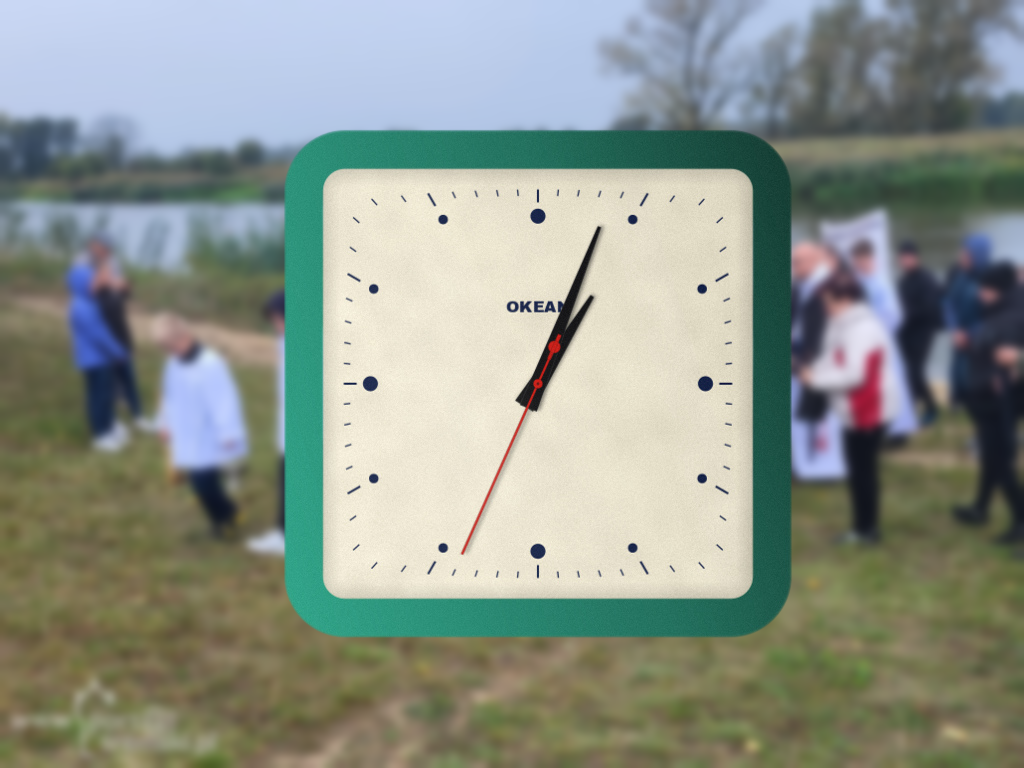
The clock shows 1.03.34
